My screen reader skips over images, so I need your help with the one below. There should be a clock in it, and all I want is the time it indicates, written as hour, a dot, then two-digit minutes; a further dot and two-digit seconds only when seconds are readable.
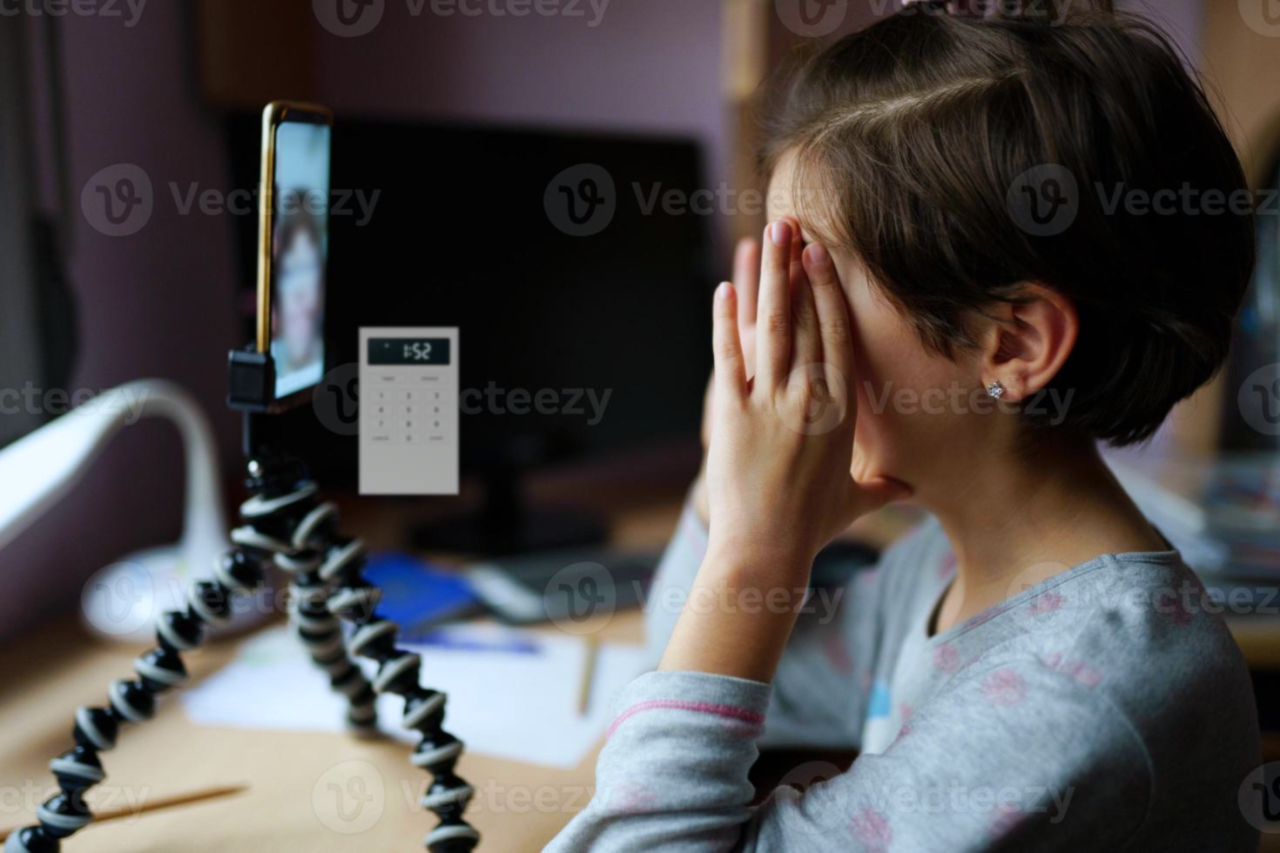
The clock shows 1.52
